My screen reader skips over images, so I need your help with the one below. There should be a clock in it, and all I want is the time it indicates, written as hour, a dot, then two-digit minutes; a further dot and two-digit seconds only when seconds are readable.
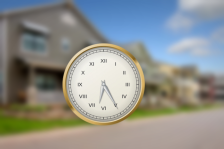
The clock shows 6.25
